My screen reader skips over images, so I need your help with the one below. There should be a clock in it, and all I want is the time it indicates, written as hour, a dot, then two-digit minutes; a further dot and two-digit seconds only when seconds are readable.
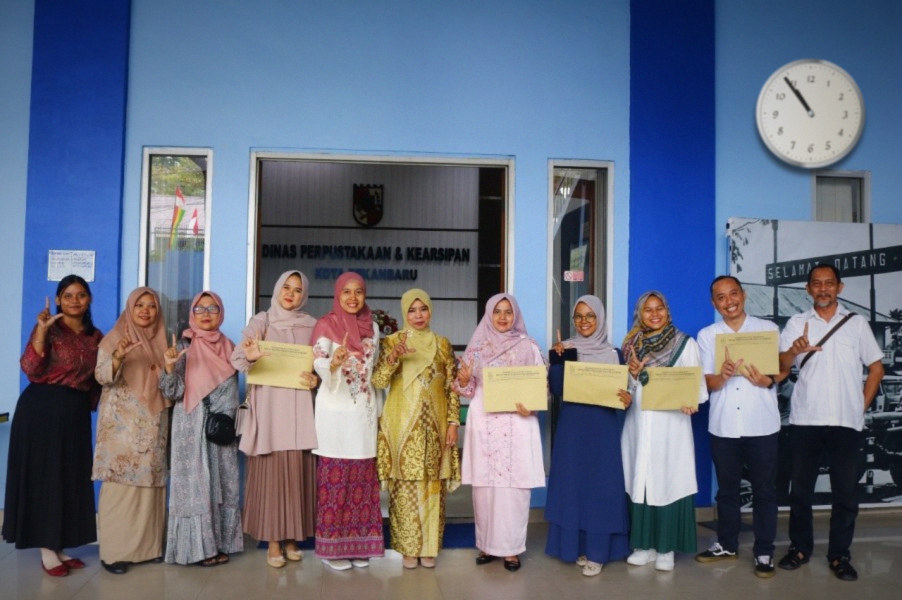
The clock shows 10.54
